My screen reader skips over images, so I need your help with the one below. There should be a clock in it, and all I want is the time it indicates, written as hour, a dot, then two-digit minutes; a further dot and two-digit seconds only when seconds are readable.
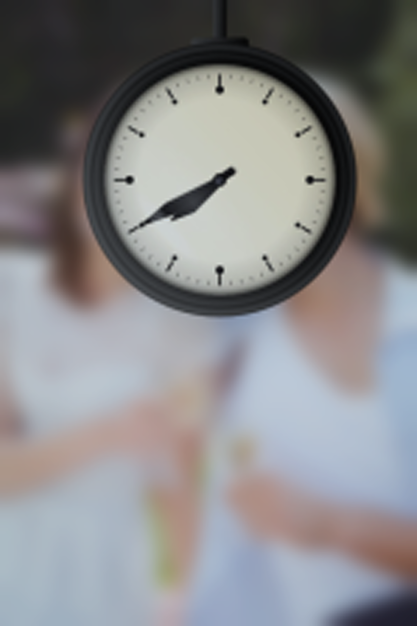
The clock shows 7.40
